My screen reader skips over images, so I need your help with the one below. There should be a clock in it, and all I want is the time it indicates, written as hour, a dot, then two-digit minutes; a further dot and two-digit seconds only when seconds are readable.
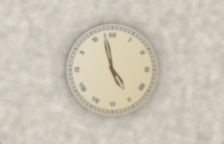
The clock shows 4.58
